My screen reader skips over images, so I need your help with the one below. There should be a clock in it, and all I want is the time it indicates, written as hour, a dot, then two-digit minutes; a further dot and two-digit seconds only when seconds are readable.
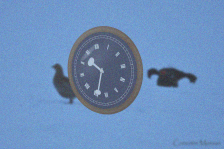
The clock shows 10.34
